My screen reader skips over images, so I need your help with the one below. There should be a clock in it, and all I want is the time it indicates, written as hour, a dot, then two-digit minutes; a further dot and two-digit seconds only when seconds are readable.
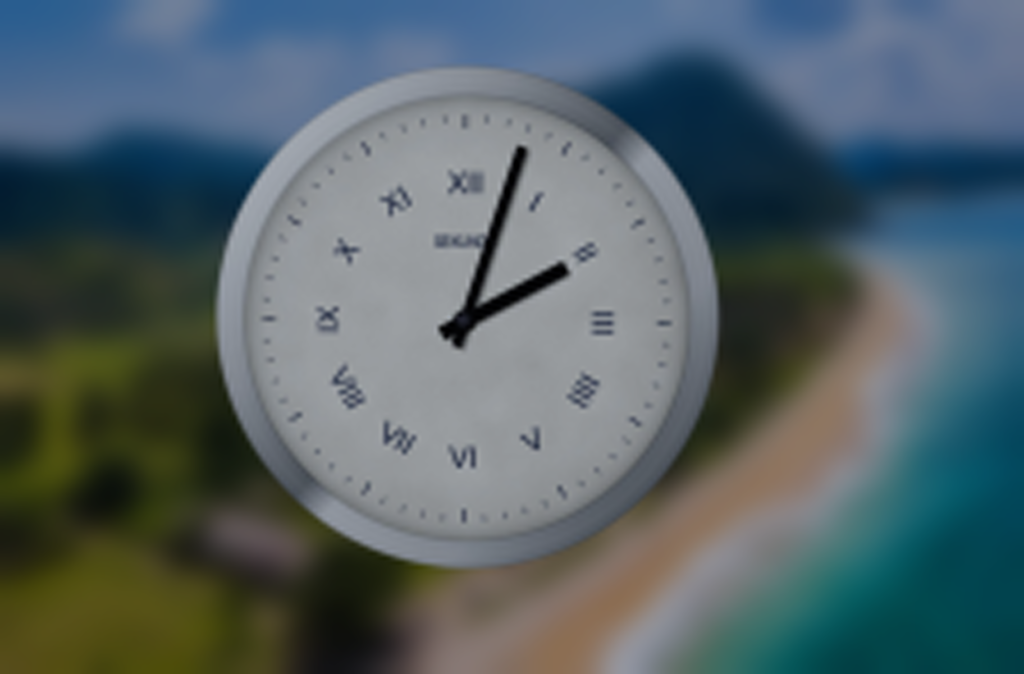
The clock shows 2.03
